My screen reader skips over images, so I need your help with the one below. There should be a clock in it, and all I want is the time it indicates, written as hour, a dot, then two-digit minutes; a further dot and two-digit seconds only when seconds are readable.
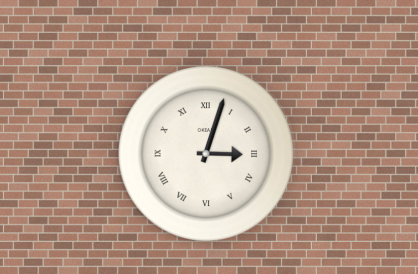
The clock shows 3.03
